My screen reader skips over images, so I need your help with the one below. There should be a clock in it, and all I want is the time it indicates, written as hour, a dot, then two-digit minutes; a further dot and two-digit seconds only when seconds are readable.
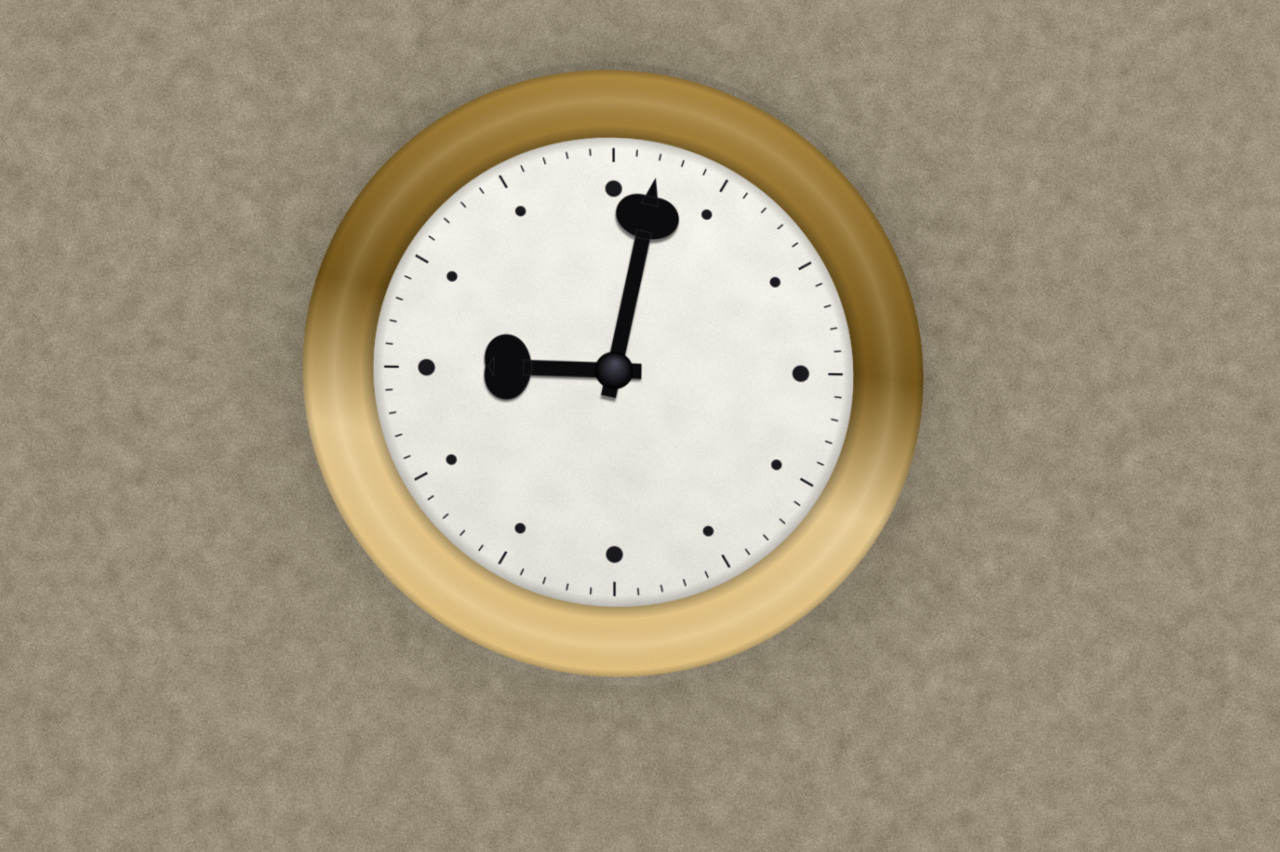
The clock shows 9.02
